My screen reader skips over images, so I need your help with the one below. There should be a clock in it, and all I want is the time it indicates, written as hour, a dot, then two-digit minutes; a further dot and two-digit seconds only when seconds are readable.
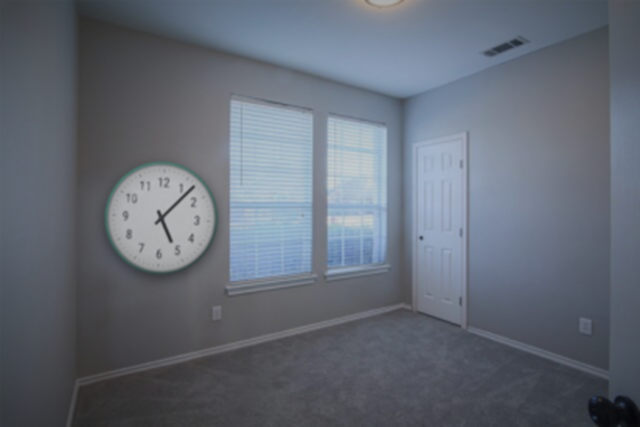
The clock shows 5.07
